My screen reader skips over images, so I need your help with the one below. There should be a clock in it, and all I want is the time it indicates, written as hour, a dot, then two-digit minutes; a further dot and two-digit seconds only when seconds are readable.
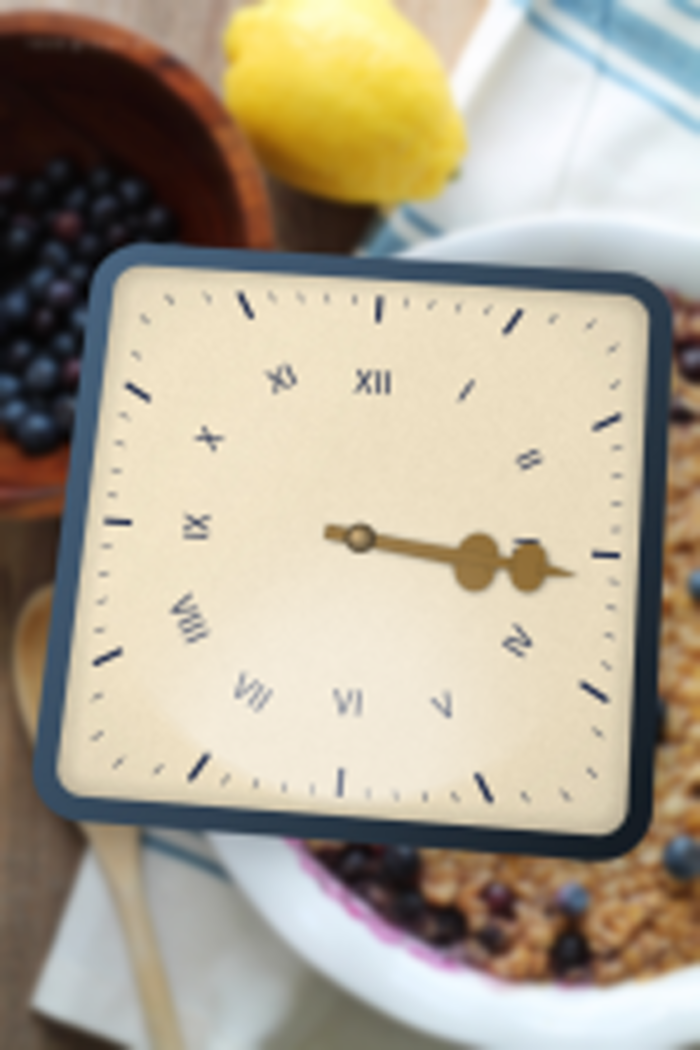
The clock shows 3.16
